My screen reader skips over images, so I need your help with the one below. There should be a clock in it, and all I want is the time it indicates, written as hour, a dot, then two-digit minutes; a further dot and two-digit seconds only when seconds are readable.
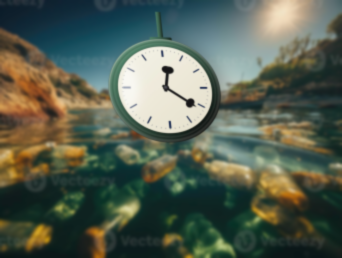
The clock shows 12.21
